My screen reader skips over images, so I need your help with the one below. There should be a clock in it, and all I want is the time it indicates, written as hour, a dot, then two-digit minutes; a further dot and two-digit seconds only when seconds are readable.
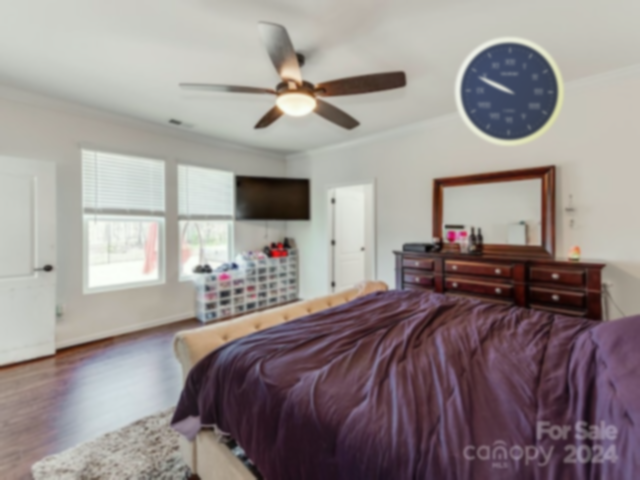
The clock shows 9.49
